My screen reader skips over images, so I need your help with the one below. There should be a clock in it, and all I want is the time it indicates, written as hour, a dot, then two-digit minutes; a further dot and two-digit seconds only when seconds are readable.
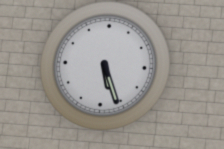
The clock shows 5.26
